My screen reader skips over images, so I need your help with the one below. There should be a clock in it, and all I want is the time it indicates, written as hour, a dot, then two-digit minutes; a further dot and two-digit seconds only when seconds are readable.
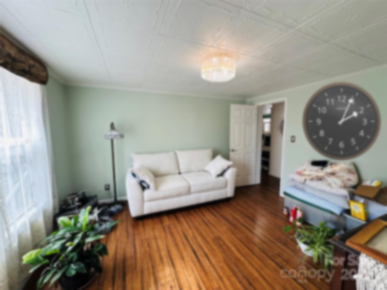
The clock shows 2.04
